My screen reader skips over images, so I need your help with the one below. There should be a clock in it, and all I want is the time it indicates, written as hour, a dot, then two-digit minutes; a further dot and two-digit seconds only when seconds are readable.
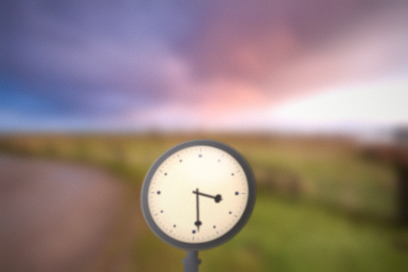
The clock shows 3.29
